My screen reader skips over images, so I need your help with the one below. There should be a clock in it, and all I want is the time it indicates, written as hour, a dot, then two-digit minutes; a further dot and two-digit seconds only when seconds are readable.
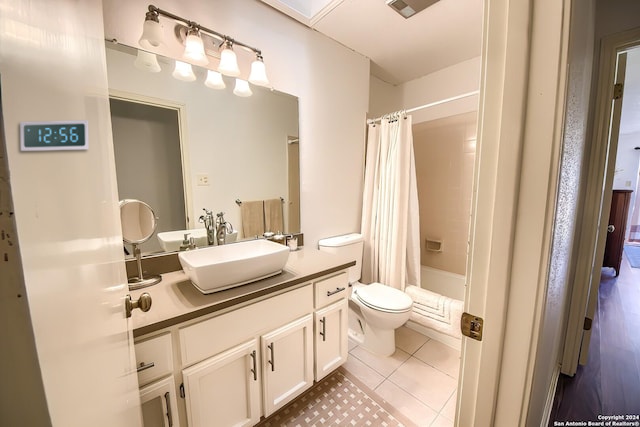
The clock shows 12.56
